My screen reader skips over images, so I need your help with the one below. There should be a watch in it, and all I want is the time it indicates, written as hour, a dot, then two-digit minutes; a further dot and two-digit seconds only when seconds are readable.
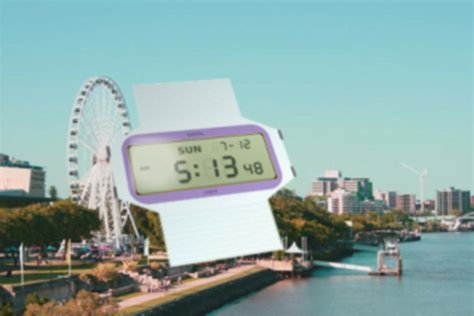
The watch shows 5.13.48
